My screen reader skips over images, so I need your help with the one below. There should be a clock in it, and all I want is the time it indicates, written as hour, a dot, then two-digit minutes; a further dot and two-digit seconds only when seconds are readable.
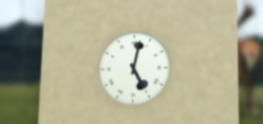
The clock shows 5.02
